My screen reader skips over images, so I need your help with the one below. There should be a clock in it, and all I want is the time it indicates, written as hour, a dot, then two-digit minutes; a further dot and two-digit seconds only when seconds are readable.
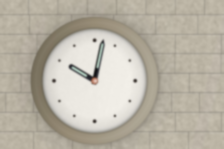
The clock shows 10.02
